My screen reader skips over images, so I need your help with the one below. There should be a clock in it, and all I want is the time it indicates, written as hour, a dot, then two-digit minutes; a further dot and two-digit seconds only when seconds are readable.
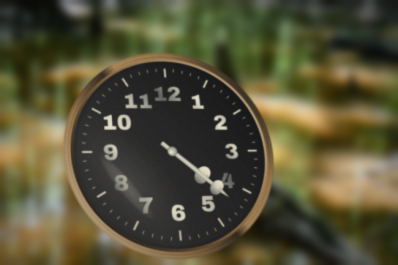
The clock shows 4.22
